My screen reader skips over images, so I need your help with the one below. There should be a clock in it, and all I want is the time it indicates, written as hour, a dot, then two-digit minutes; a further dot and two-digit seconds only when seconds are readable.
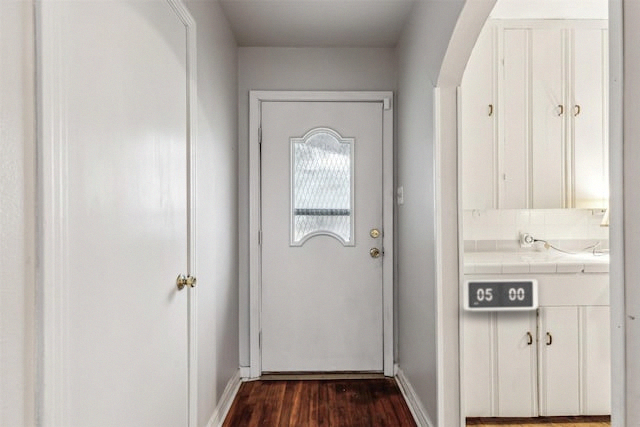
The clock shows 5.00
